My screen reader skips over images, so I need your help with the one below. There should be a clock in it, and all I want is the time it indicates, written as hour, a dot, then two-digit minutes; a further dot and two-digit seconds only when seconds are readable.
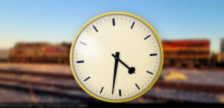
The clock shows 4.32
